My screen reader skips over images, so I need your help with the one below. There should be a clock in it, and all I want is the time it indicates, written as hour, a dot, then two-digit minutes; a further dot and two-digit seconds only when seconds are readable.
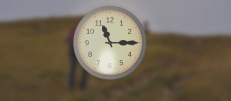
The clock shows 11.15
